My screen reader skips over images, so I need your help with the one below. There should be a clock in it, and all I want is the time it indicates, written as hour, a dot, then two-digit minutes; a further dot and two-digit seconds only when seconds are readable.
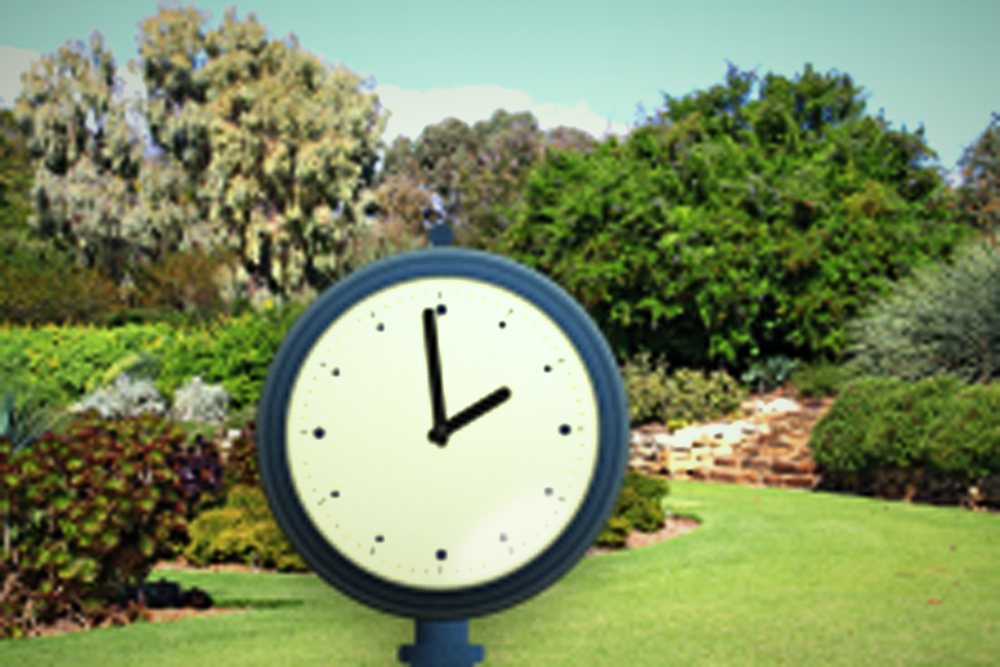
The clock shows 1.59
